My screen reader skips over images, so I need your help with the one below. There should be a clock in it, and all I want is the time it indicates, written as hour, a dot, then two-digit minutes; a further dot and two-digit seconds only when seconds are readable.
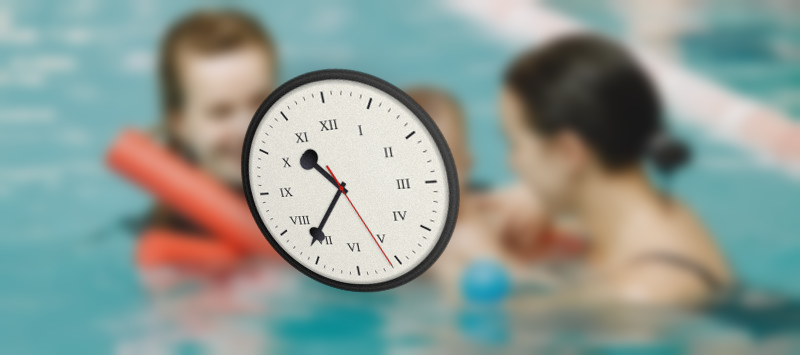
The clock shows 10.36.26
